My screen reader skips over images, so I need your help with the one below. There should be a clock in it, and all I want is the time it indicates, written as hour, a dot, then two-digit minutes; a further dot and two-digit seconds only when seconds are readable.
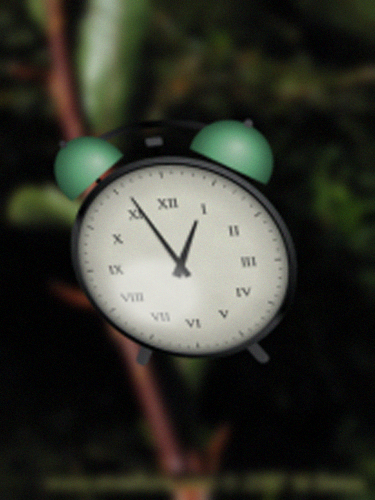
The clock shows 12.56
